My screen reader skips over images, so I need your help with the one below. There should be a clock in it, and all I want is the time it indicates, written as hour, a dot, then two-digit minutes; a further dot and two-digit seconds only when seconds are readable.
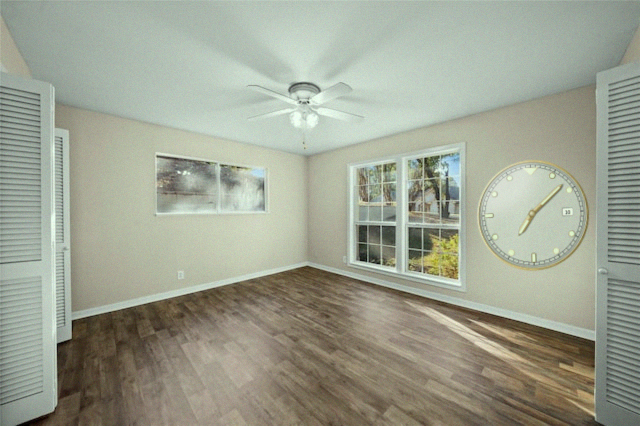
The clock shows 7.08
